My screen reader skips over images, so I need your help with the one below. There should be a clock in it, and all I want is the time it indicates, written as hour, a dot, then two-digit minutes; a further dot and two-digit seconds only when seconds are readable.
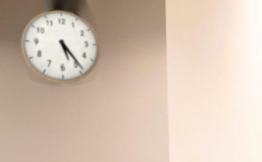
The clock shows 5.24
